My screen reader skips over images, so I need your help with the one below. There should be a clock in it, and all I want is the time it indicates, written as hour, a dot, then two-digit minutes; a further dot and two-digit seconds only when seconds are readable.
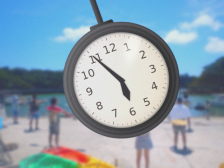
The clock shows 5.55
